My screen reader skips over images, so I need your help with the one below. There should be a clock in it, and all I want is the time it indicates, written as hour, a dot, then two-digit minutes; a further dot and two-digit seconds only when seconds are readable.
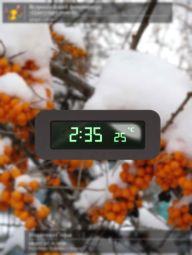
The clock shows 2.35
